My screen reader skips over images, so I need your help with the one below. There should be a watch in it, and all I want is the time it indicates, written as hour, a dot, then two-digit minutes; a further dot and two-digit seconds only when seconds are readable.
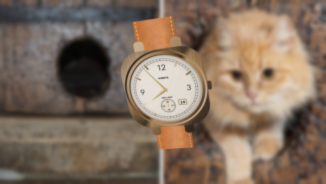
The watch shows 7.54
